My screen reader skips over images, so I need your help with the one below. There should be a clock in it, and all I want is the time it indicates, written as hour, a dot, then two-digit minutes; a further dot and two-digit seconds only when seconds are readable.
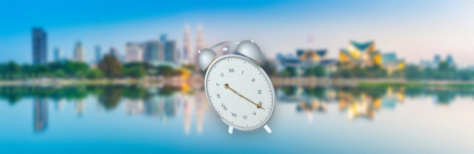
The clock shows 10.21
